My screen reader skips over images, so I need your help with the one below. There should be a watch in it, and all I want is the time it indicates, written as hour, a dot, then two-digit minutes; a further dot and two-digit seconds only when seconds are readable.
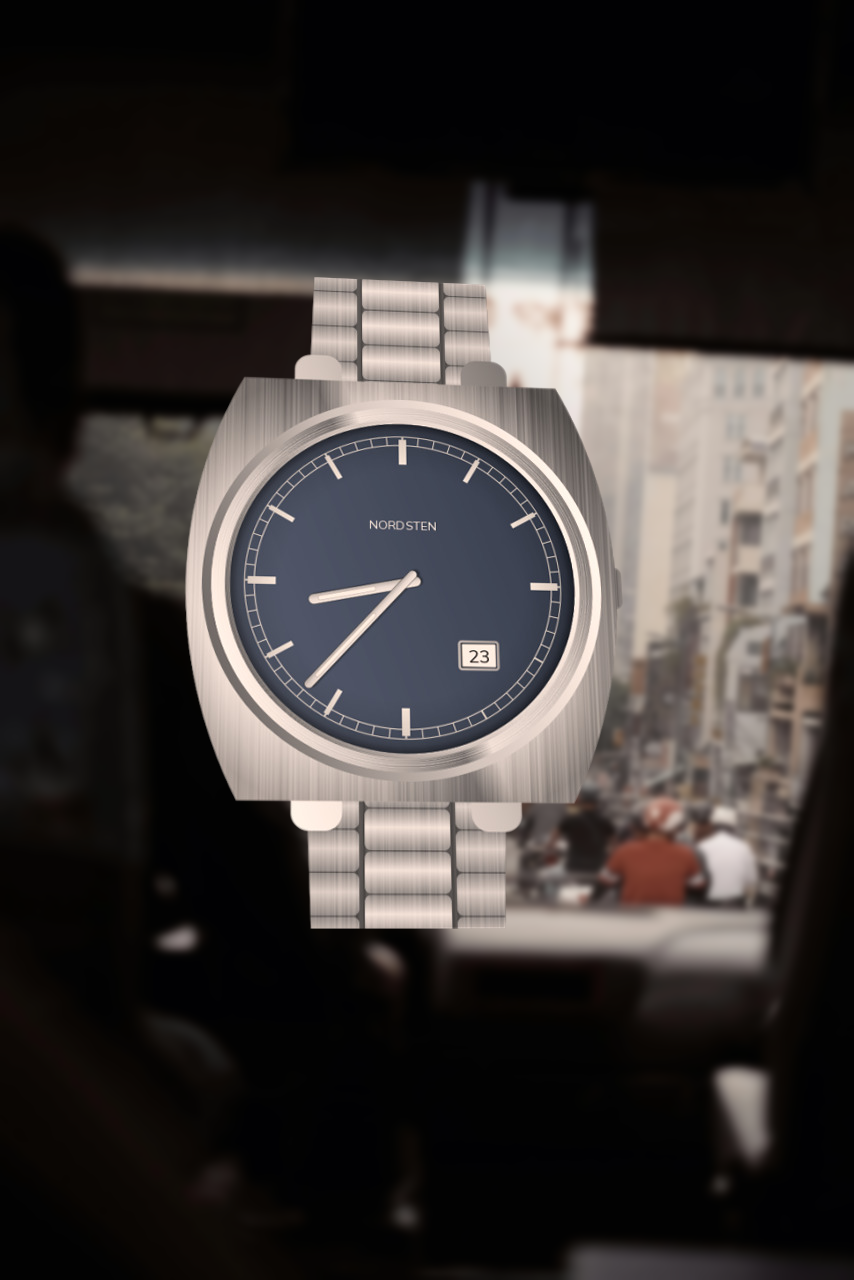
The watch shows 8.37
